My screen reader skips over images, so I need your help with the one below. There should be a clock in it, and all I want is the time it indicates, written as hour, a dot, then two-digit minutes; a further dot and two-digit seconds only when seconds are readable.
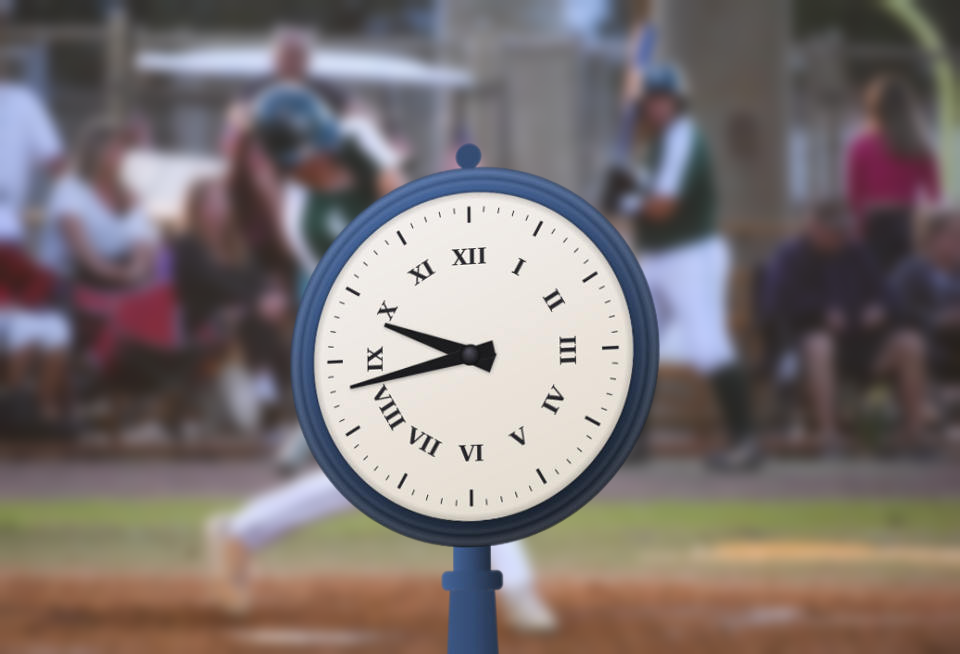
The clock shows 9.43
